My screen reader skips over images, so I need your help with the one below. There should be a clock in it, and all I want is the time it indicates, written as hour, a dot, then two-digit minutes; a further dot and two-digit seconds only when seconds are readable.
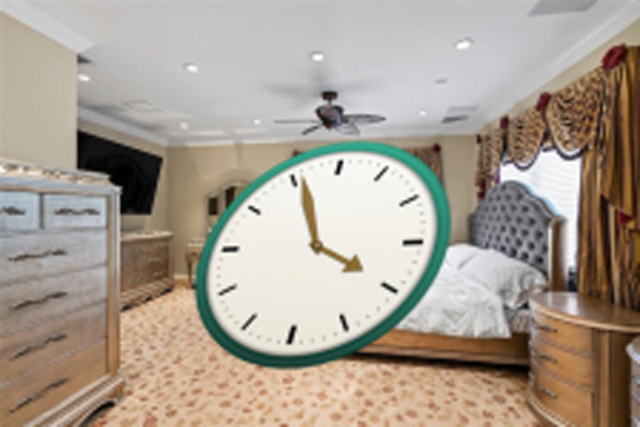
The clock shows 3.56
